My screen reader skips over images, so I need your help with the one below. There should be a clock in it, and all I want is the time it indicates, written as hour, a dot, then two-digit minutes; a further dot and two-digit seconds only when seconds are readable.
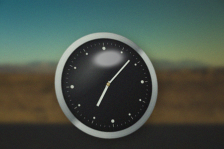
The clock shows 7.08
